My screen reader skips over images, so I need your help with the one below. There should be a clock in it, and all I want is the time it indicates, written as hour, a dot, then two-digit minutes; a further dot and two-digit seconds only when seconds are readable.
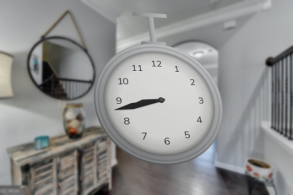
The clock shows 8.43
